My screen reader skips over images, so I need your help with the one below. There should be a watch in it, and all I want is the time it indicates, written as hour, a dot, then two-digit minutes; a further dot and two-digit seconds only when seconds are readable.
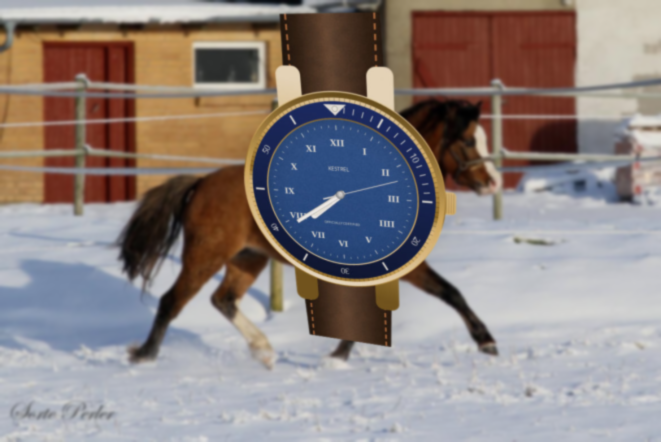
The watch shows 7.39.12
